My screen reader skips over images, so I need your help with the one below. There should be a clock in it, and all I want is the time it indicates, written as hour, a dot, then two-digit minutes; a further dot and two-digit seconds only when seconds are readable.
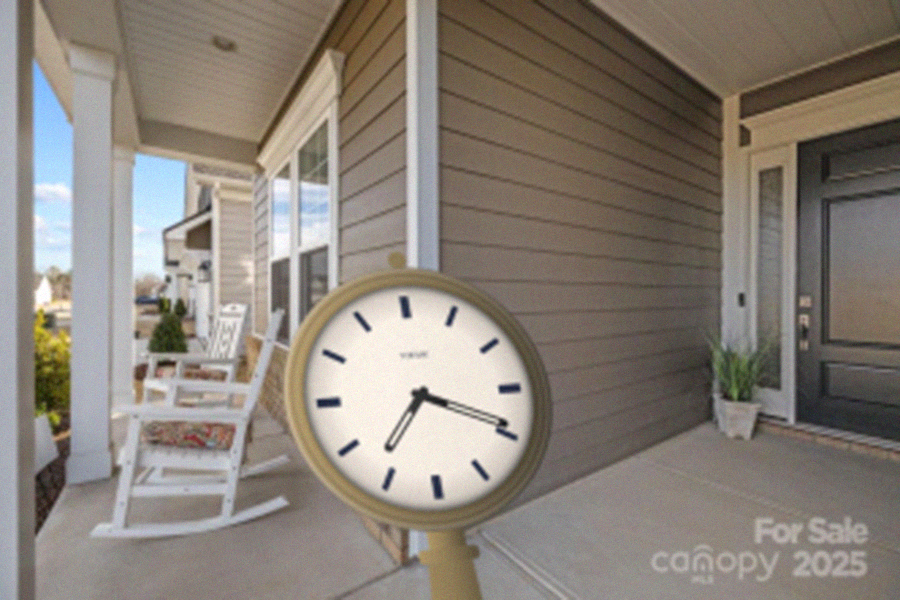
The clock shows 7.19
